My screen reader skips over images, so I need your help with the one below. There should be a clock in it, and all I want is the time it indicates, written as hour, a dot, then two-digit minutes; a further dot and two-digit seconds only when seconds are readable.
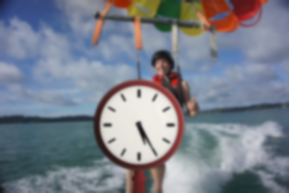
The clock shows 5.25
